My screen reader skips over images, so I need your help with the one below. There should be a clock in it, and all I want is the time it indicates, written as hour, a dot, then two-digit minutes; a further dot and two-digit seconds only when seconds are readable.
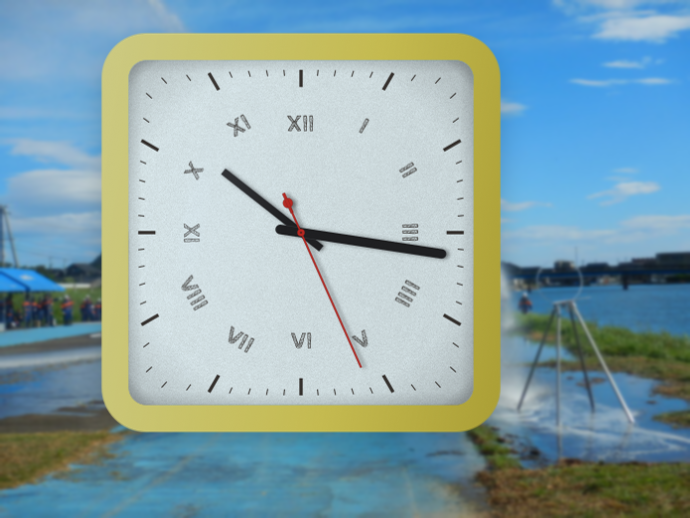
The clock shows 10.16.26
